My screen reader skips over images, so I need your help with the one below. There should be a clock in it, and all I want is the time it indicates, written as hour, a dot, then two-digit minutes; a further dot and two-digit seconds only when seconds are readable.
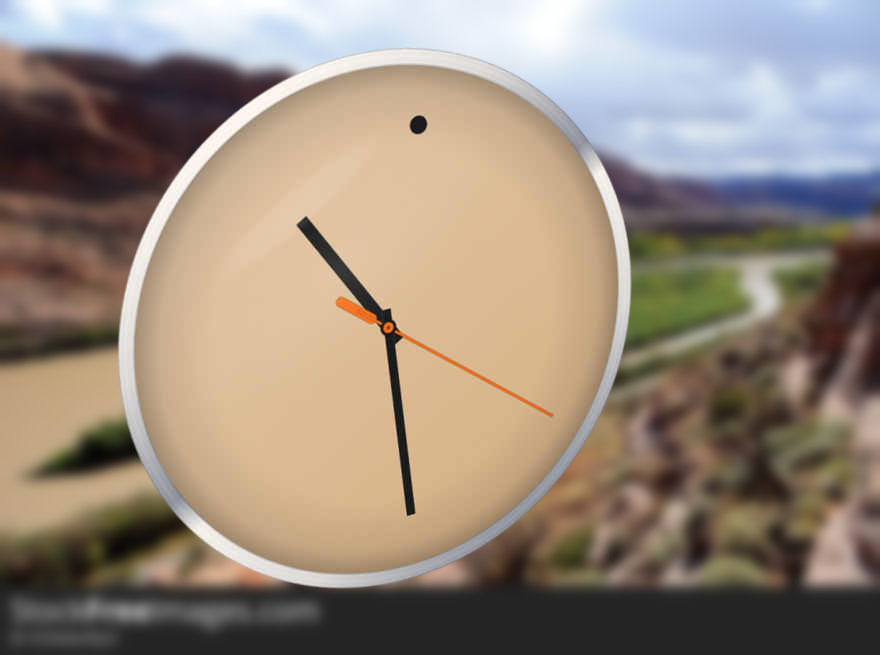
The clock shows 10.27.19
